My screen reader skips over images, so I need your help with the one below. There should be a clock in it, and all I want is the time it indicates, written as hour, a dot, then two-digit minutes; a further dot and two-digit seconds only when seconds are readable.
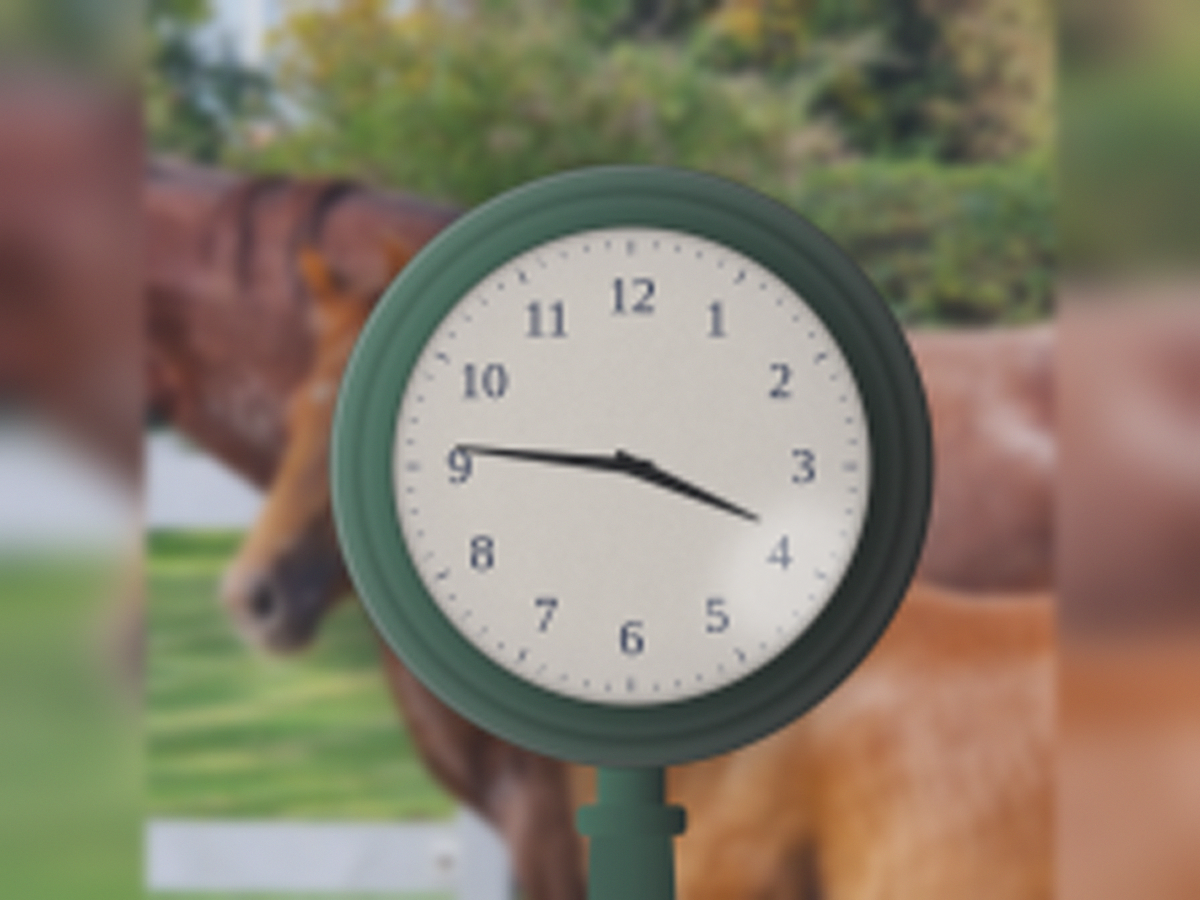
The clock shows 3.46
